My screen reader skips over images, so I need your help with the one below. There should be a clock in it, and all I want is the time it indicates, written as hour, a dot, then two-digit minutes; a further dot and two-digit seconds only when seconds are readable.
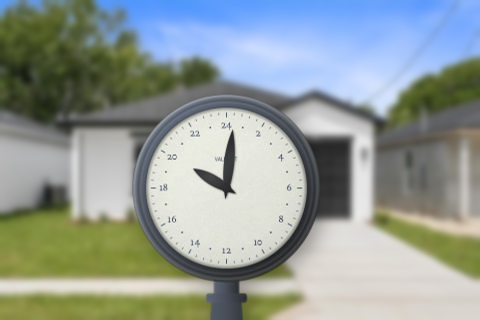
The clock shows 20.01
